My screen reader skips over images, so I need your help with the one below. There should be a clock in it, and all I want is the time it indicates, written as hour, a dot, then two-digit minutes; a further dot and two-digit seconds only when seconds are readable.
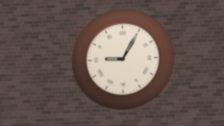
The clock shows 9.05
